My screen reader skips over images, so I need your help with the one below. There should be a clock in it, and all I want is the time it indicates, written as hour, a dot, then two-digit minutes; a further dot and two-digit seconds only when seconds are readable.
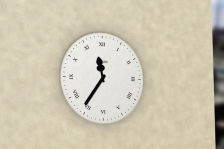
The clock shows 11.36
